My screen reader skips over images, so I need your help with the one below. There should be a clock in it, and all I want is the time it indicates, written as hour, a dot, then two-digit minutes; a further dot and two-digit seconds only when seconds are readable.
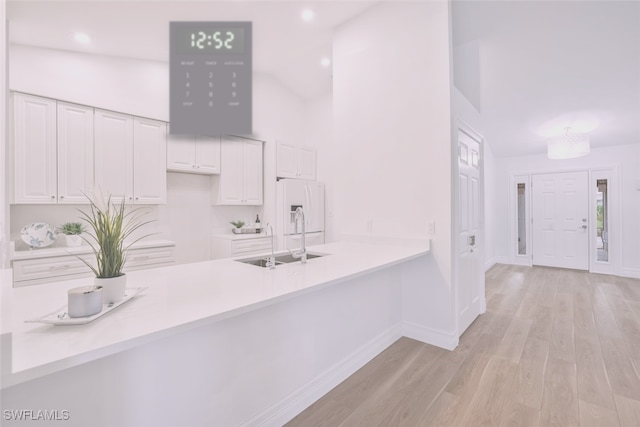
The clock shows 12.52
